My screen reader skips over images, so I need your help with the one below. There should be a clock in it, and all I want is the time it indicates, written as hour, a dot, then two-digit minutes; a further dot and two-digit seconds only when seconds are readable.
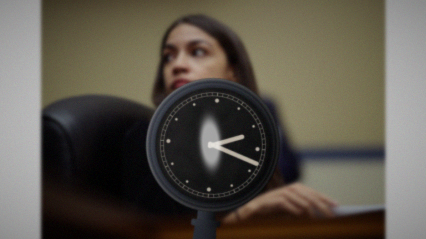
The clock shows 2.18
